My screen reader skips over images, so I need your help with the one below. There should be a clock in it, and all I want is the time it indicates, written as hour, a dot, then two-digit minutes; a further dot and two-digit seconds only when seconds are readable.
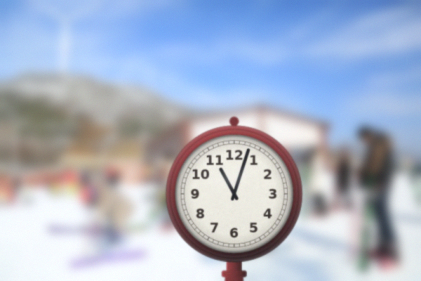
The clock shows 11.03
